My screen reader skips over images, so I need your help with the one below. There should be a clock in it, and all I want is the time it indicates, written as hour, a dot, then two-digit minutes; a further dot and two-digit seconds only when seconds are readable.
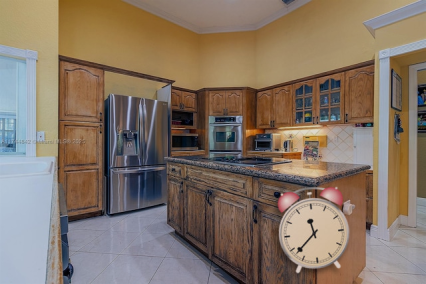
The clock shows 11.38
